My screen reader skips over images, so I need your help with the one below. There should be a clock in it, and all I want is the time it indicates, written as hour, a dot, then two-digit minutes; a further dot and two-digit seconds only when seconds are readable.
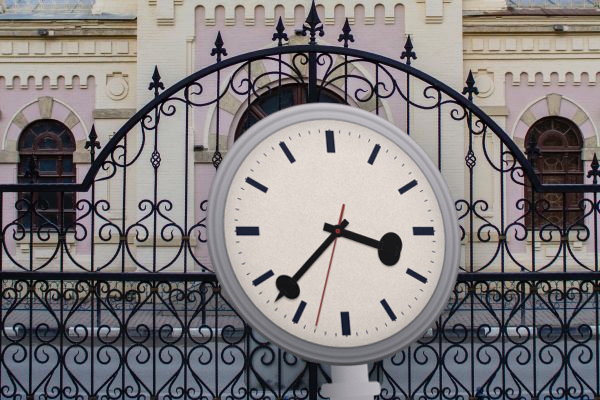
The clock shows 3.37.33
